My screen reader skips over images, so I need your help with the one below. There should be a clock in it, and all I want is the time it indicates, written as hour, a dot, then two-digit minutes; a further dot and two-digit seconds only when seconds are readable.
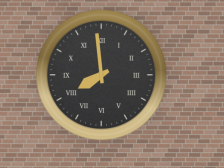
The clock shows 7.59
